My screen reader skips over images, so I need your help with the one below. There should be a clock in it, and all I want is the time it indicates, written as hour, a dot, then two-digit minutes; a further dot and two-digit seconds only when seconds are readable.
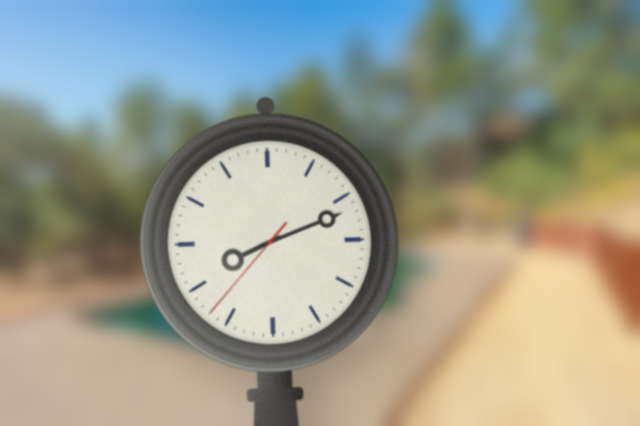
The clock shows 8.11.37
